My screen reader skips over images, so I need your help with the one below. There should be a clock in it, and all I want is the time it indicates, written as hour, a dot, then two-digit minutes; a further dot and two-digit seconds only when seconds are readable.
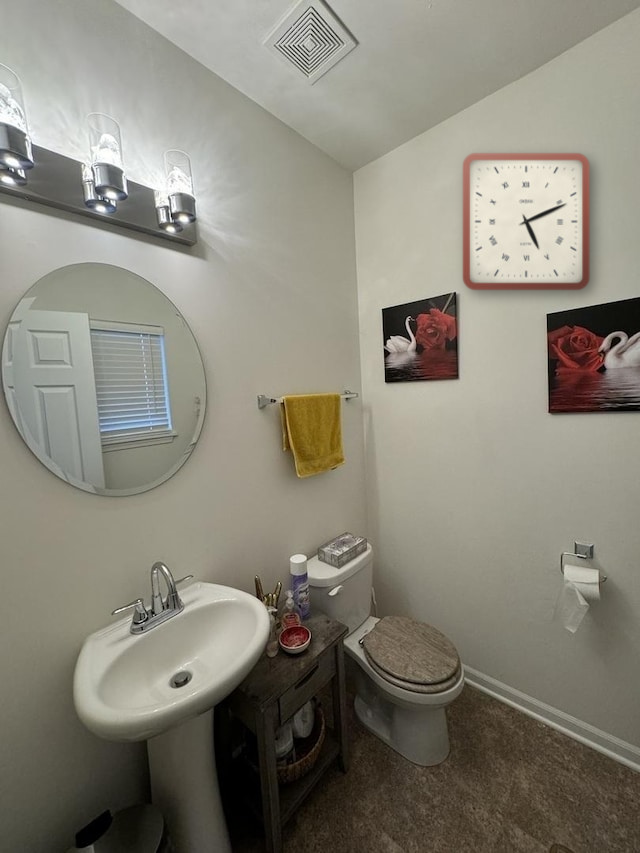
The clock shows 5.11
